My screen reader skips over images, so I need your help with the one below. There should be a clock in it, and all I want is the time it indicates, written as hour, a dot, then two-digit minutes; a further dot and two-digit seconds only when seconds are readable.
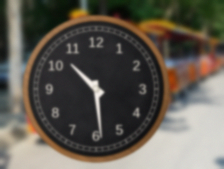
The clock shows 10.29
